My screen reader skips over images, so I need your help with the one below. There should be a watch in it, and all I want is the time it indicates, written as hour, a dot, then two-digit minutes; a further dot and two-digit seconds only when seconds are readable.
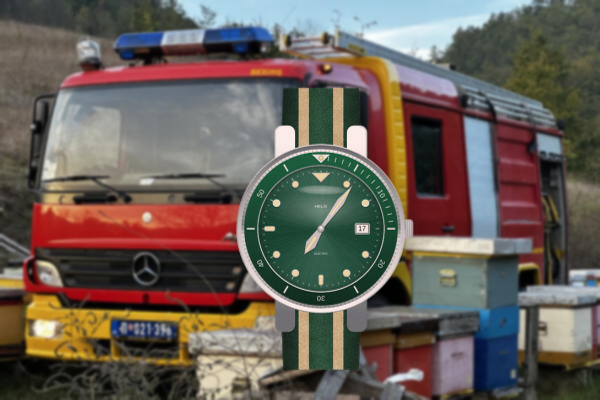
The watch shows 7.06
